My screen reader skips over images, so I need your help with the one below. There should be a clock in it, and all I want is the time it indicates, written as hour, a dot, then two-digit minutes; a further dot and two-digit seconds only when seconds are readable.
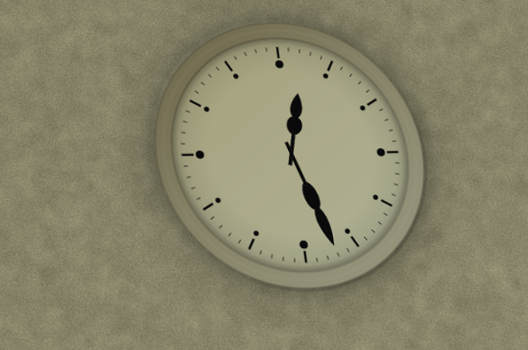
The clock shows 12.27
